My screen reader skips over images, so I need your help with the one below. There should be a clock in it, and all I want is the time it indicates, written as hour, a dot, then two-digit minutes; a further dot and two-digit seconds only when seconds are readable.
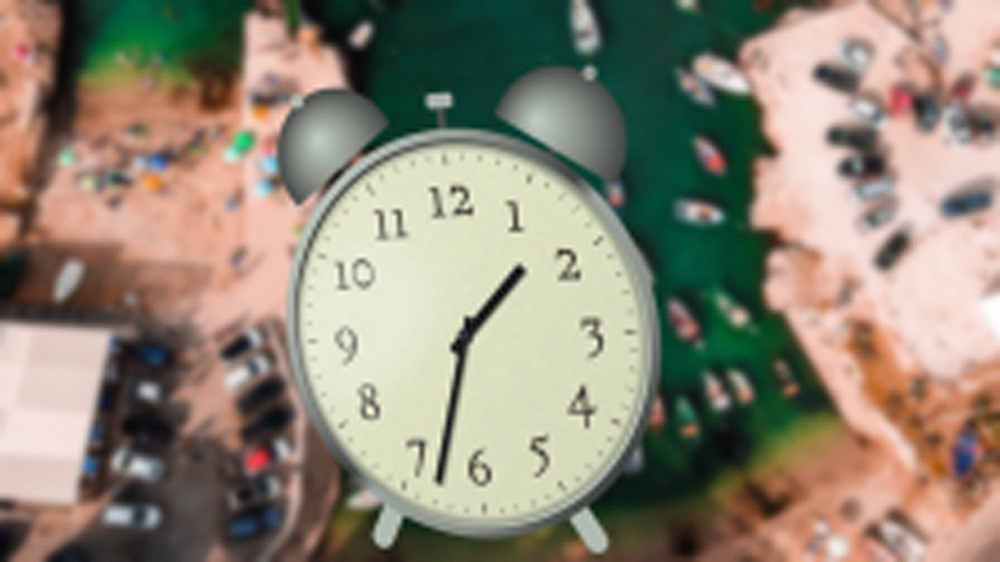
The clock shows 1.33
